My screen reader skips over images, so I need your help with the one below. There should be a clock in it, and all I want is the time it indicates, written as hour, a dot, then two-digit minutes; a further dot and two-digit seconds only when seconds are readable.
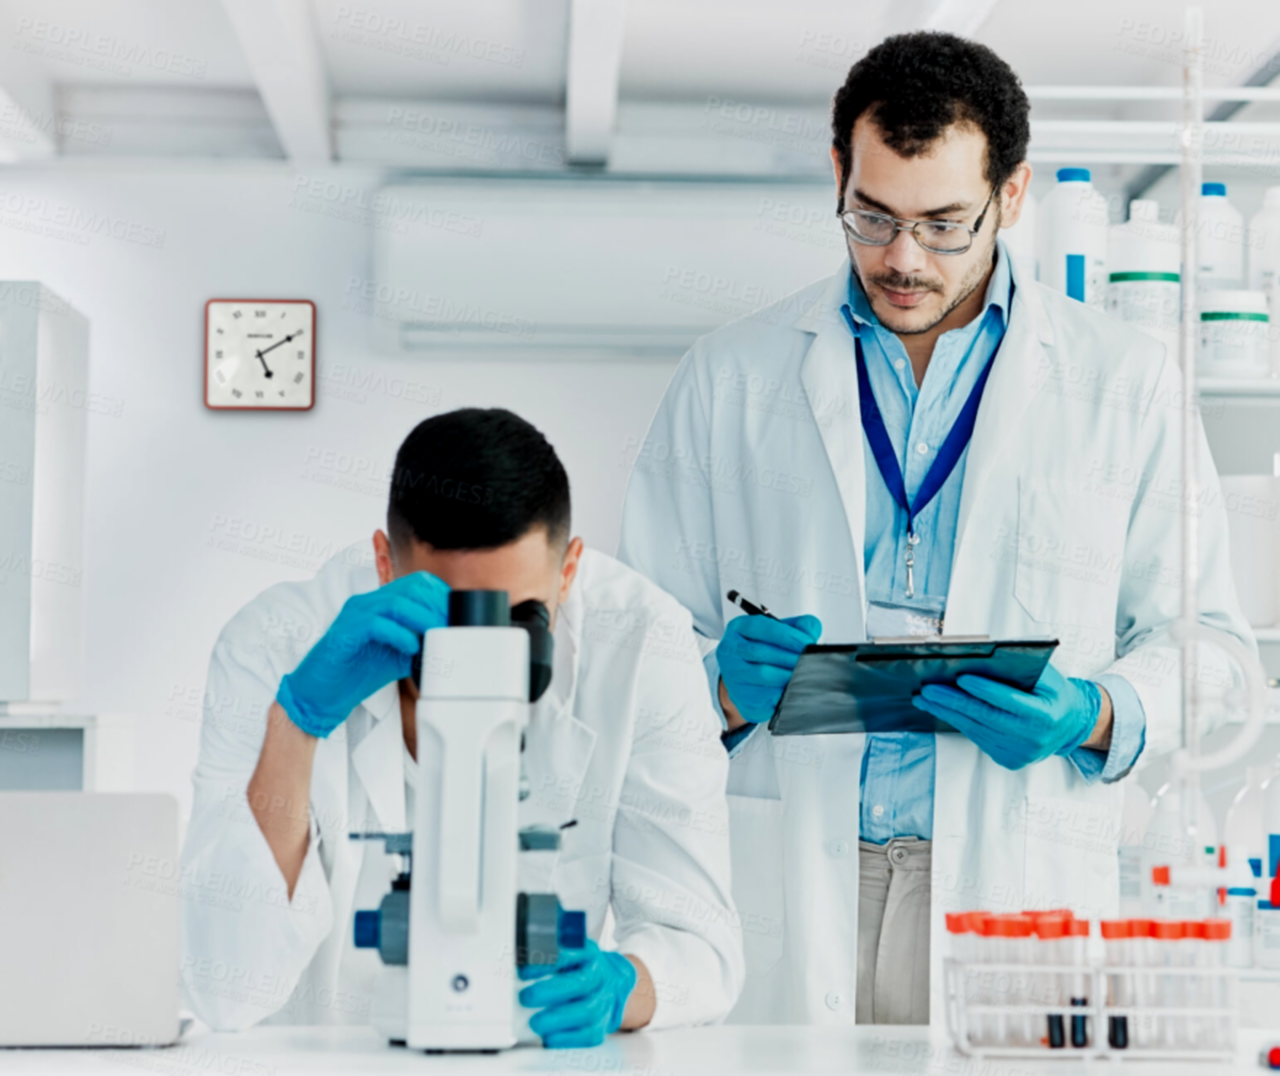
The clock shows 5.10
